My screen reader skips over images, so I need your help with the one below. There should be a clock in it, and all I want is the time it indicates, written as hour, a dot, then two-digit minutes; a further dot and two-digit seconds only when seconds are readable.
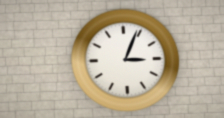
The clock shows 3.04
